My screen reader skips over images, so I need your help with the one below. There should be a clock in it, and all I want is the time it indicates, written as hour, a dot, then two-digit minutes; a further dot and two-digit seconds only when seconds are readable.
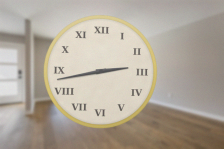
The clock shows 2.43
